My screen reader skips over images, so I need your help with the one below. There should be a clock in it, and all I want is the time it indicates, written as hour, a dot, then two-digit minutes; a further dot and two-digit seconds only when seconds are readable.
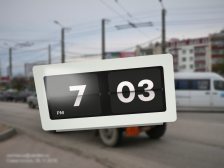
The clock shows 7.03
